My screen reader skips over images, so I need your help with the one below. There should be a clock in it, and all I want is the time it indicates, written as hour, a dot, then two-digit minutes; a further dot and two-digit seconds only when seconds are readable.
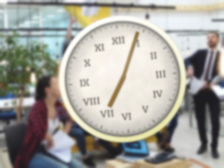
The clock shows 7.04
